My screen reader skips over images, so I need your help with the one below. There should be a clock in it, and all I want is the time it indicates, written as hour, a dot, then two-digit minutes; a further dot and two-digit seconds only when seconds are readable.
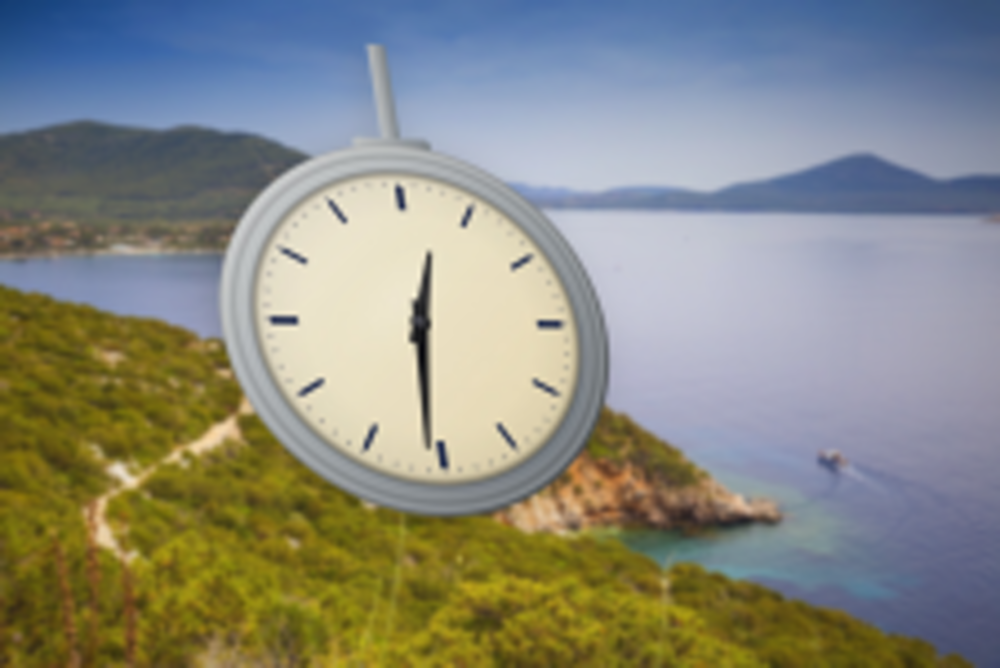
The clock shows 12.31
